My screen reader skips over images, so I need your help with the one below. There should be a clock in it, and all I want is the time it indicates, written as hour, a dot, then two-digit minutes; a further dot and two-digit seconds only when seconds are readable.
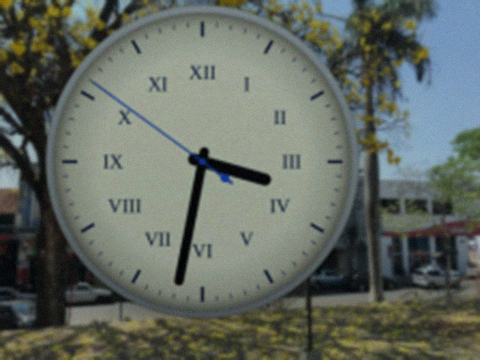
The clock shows 3.31.51
